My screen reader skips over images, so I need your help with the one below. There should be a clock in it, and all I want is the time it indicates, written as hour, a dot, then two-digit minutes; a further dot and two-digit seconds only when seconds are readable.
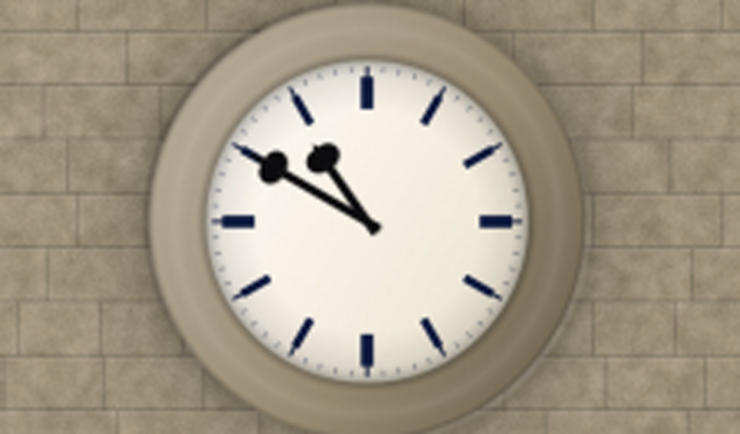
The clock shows 10.50
